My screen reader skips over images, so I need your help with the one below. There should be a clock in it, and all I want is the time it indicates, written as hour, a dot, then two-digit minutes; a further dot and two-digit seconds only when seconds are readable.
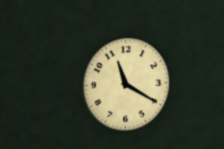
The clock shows 11.20
